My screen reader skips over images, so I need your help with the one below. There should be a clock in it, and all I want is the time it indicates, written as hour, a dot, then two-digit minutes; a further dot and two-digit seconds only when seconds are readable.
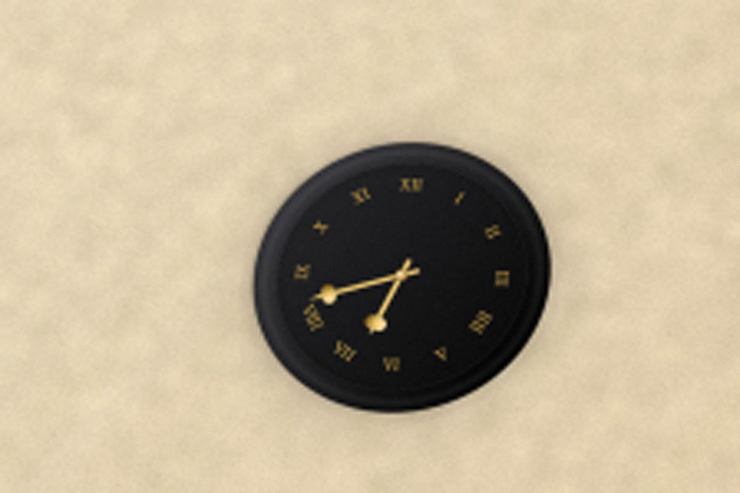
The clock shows 6.42
